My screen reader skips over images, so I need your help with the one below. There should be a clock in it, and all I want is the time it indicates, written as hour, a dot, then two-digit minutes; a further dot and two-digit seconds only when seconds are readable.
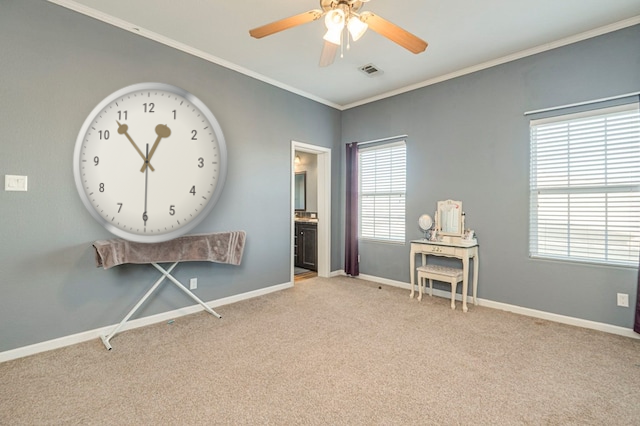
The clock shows 12.53.30
